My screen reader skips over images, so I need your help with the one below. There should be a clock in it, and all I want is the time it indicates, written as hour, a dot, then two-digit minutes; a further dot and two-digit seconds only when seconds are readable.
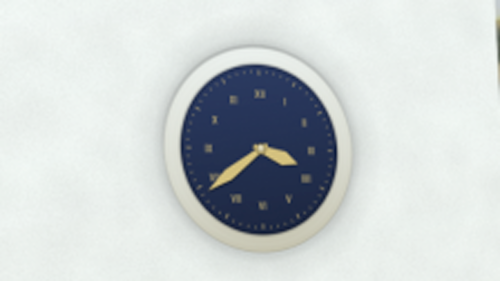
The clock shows 3.39
